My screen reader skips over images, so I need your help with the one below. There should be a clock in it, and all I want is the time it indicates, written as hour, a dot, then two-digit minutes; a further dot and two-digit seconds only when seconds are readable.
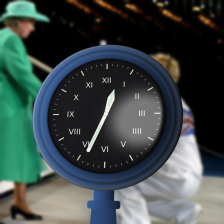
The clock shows 12.34
